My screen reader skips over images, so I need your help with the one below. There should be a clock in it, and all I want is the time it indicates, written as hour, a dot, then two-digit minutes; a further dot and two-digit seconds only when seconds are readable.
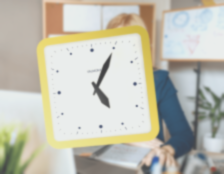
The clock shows 5.05
